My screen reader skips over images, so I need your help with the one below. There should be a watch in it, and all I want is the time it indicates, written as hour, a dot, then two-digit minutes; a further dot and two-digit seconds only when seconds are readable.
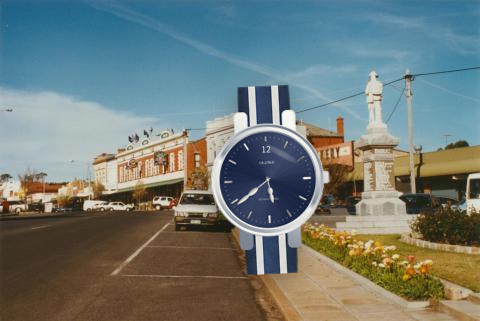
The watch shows 5.39
